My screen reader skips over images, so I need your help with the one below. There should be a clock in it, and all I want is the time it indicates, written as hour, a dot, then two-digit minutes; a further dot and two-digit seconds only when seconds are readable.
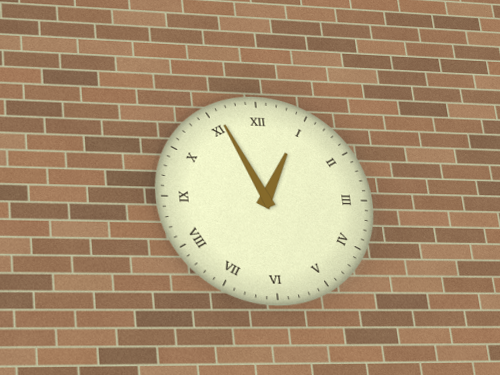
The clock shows 12.56
